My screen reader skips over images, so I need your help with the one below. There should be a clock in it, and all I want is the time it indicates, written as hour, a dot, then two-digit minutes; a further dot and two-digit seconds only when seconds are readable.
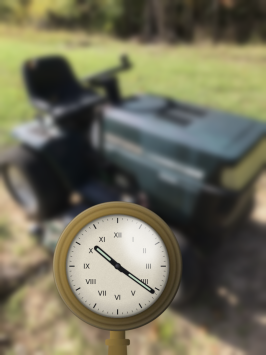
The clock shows 10.21
